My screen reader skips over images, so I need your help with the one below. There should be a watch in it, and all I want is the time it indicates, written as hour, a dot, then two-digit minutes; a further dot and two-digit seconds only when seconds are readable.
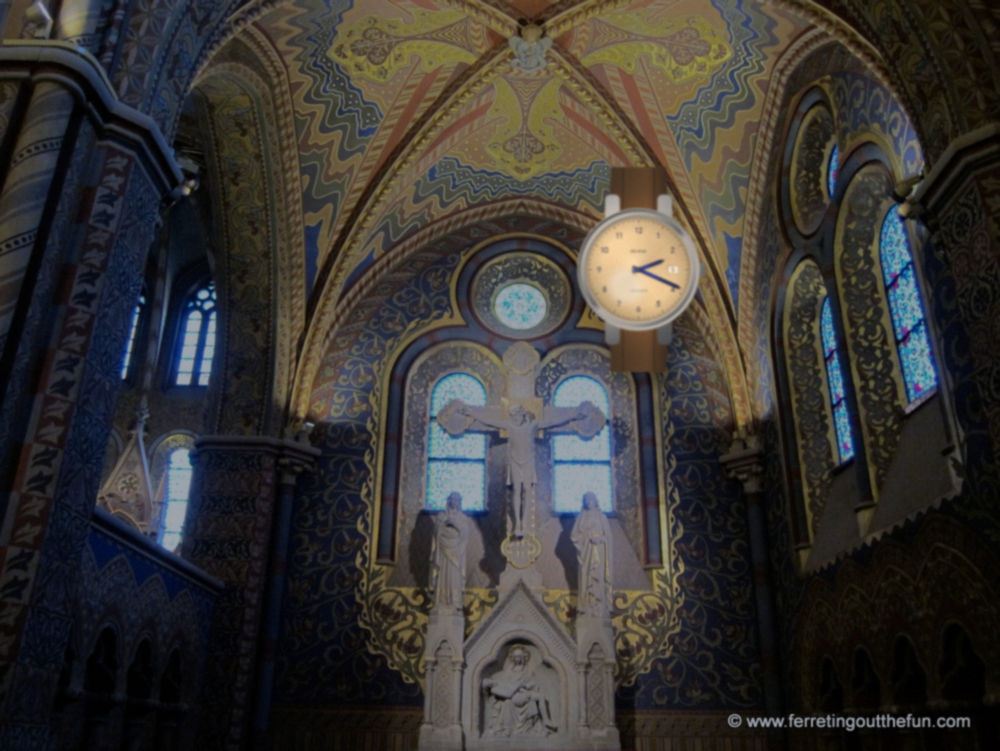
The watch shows 2.19
